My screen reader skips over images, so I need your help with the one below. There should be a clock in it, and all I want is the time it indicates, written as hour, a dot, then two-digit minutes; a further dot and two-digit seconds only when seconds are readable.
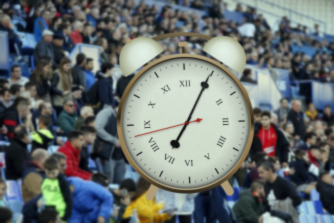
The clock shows 7.04.43
